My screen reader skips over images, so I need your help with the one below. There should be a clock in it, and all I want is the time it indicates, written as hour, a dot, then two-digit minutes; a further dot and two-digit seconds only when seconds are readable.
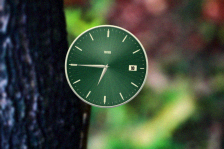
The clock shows 6.45
